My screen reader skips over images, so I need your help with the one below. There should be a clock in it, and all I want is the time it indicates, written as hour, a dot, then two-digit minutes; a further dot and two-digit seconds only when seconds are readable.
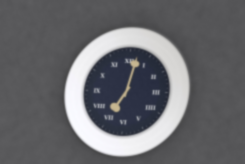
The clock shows 7.02
